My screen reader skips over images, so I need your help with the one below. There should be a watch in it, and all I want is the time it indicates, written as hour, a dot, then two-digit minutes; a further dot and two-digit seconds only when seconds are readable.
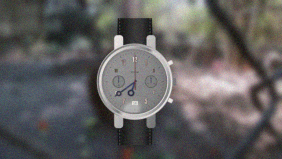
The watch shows 6.39
